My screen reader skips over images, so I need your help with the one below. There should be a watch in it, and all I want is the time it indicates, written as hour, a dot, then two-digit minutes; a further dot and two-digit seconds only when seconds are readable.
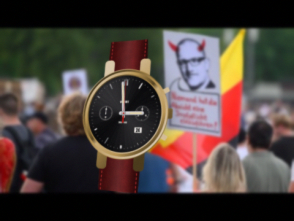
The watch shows 2.59
